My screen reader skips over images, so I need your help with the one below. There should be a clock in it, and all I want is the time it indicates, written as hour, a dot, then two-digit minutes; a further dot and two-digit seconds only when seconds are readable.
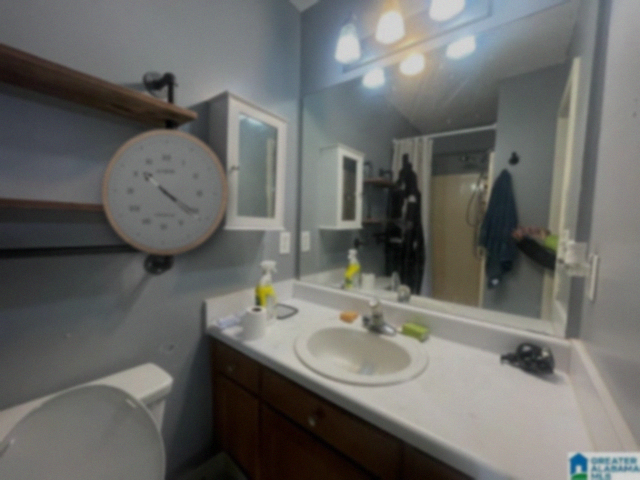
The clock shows 10.21
